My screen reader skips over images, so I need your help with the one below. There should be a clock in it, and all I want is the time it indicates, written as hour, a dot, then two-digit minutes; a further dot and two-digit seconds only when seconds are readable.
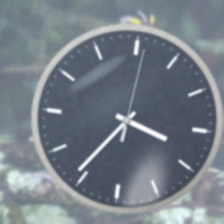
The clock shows 3.36.01
